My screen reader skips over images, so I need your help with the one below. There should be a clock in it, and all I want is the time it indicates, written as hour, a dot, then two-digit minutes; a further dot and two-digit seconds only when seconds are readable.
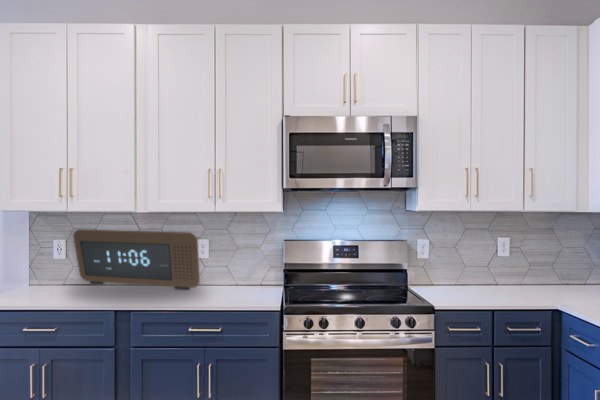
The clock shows 11.06
